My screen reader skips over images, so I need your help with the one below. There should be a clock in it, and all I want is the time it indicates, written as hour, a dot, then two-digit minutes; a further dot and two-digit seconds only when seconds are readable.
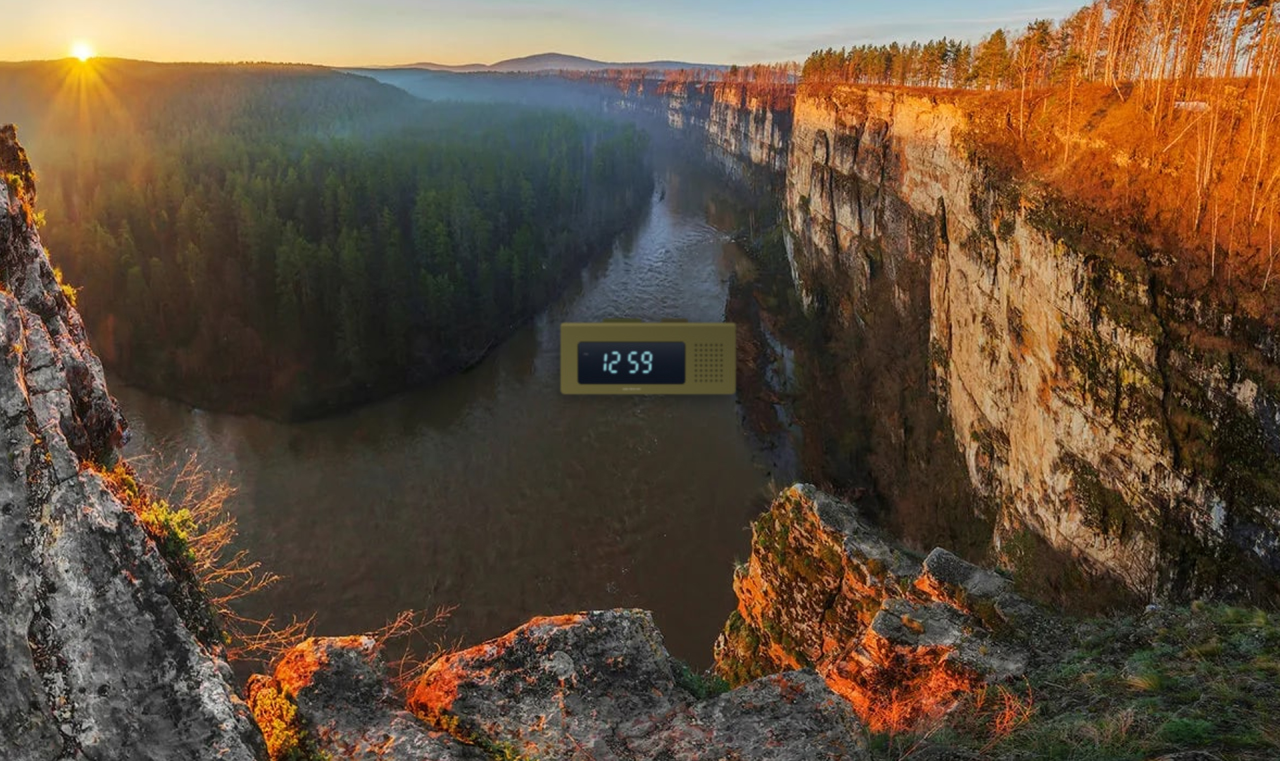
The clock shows 12.59
